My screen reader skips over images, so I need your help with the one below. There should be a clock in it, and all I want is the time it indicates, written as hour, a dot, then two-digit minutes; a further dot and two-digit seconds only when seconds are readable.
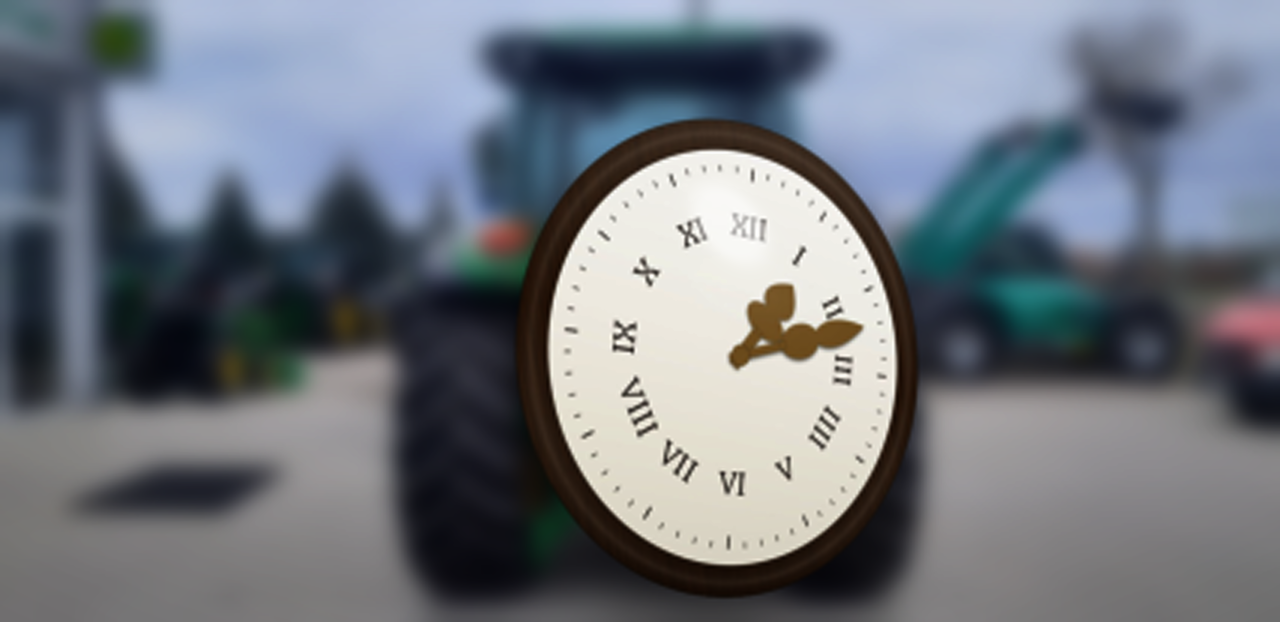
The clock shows 1.12
